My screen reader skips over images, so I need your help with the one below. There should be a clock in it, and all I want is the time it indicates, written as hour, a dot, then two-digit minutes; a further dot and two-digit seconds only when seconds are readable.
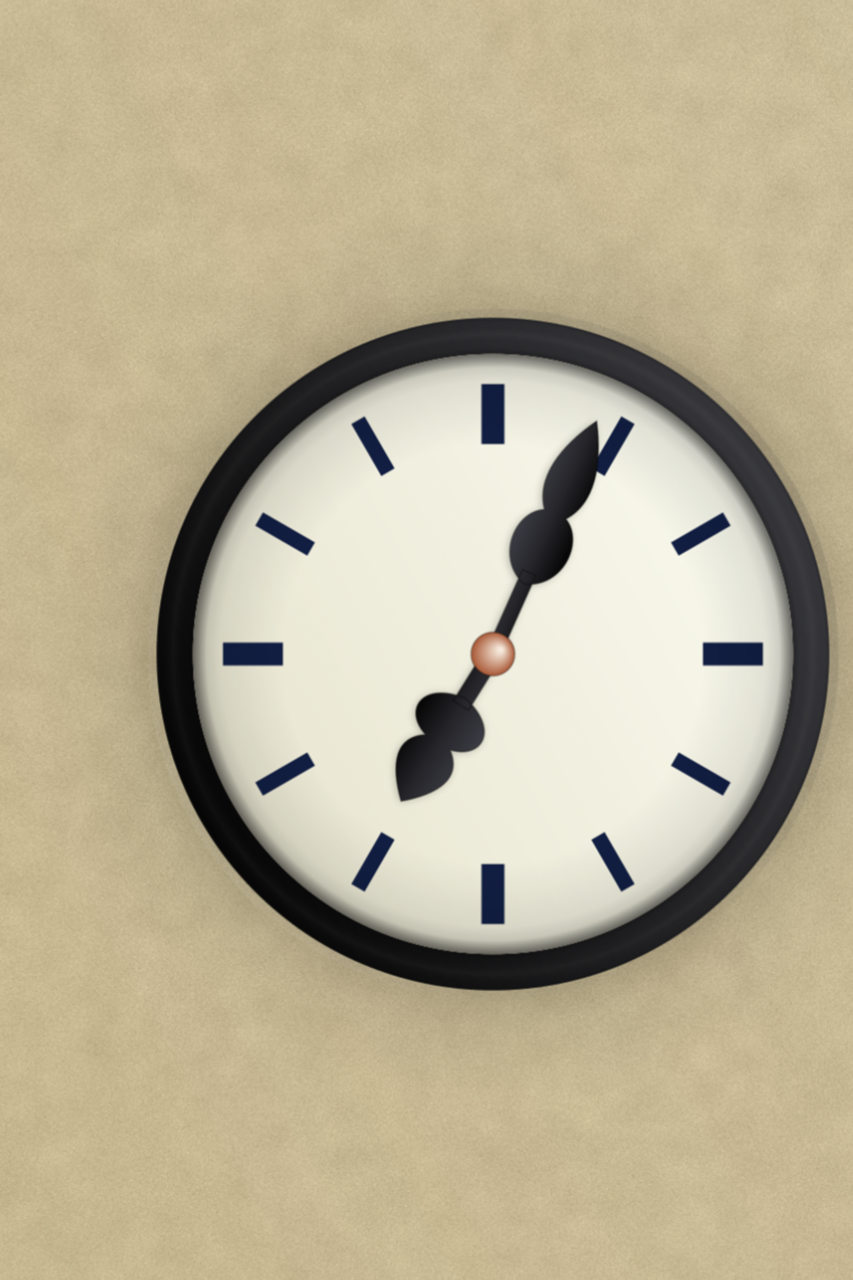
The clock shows 7.04
